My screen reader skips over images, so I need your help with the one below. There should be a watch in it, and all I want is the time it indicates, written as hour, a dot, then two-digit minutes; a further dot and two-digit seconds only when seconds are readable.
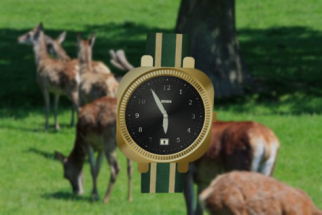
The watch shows 5.55
